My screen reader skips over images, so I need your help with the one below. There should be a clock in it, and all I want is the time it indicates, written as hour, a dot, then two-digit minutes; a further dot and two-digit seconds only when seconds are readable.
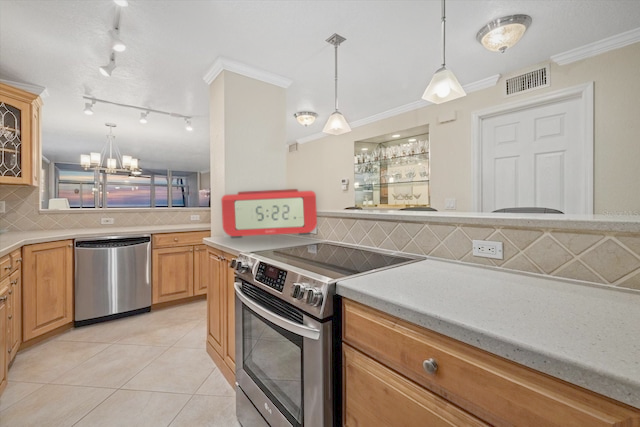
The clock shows 5.22
